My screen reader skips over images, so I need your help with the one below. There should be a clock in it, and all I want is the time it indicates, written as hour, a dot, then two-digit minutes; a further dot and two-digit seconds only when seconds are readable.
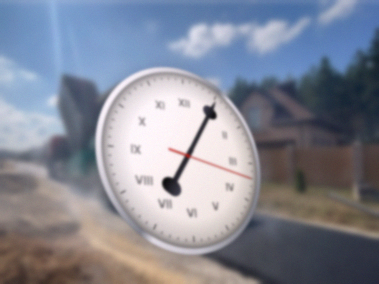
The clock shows 7.05.17
